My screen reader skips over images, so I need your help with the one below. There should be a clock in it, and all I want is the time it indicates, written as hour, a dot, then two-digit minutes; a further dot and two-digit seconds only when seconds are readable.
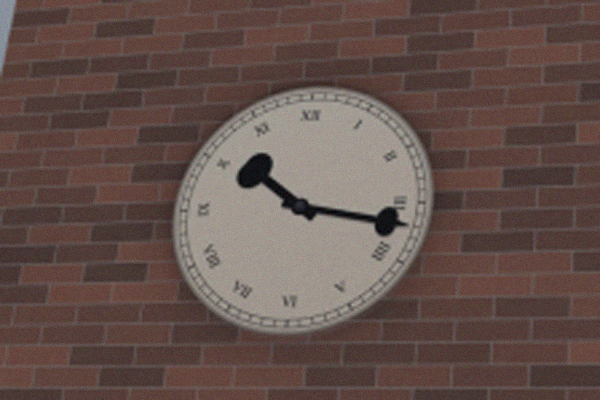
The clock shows 10.17
